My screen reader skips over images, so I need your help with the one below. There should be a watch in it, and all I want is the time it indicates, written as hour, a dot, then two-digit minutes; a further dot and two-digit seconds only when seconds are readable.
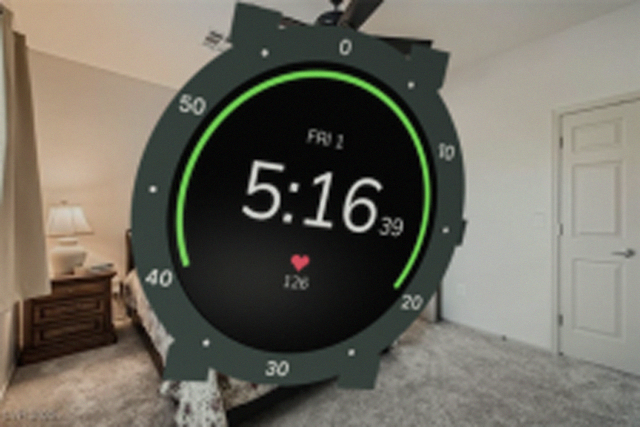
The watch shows 5.16.39
